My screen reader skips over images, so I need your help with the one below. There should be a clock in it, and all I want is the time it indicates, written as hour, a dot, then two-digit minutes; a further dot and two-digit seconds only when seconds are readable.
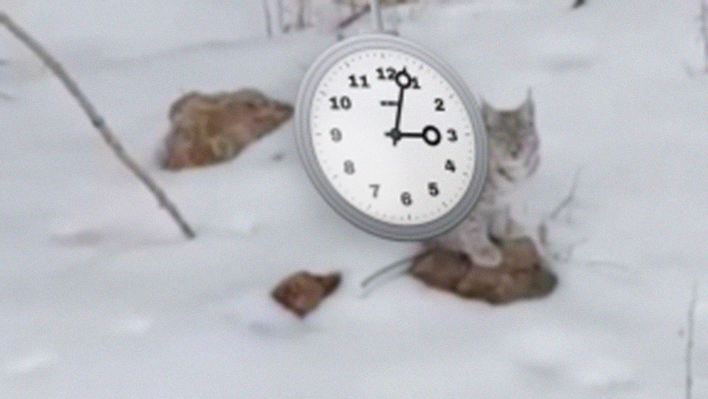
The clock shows 3.03
